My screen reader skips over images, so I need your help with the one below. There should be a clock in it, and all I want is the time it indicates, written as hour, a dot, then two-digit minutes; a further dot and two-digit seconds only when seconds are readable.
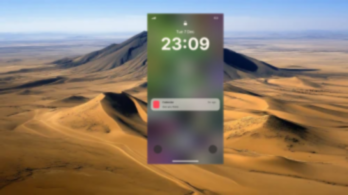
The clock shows 23.09
